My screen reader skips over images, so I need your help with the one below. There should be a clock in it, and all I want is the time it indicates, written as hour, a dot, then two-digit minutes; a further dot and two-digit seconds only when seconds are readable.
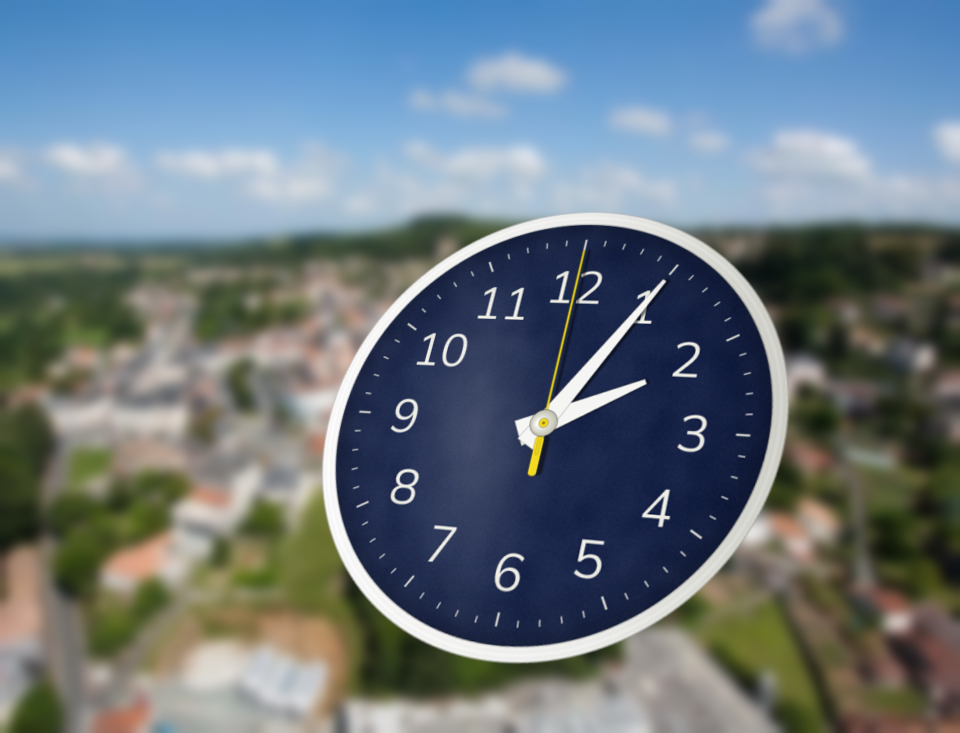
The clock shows 2.05.00
